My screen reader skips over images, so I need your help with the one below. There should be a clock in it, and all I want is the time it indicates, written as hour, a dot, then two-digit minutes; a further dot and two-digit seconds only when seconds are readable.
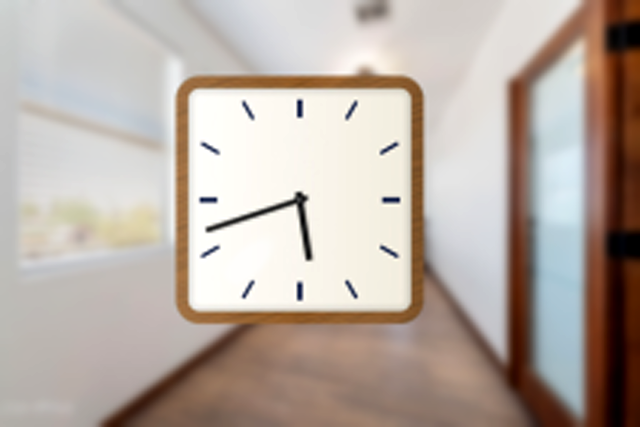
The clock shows 5.42
